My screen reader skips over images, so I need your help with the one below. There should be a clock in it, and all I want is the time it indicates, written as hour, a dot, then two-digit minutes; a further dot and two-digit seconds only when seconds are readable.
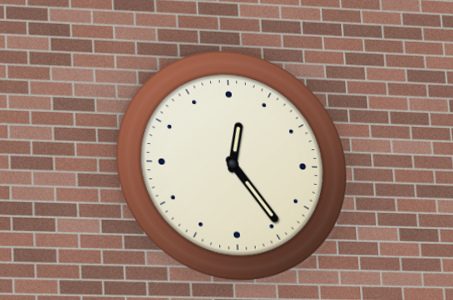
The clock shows 12.24
